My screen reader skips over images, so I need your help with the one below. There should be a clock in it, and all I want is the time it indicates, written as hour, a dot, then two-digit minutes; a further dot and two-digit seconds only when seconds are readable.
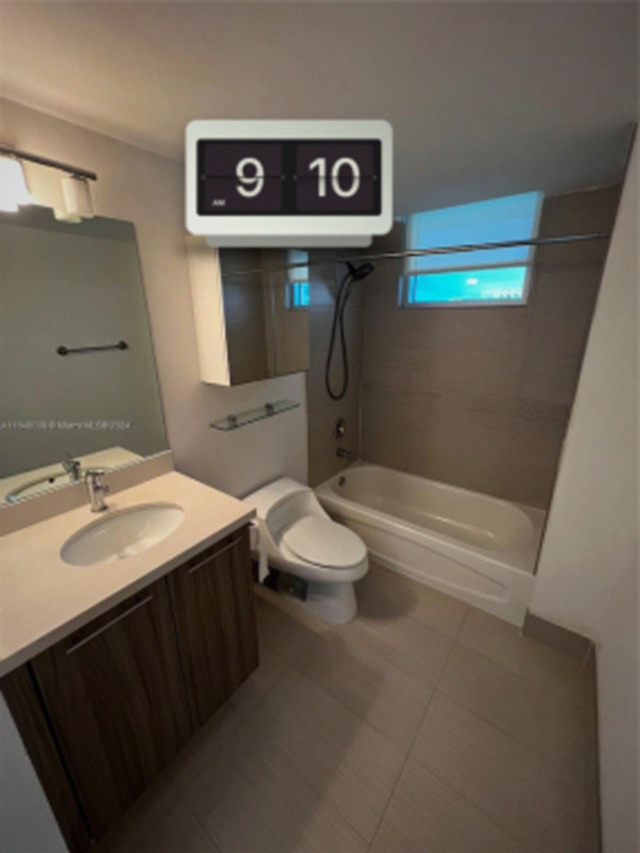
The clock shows 9.10
